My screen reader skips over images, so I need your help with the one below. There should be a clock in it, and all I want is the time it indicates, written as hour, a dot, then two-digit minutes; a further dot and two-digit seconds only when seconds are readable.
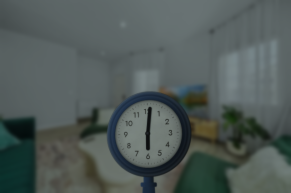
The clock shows 6.01
